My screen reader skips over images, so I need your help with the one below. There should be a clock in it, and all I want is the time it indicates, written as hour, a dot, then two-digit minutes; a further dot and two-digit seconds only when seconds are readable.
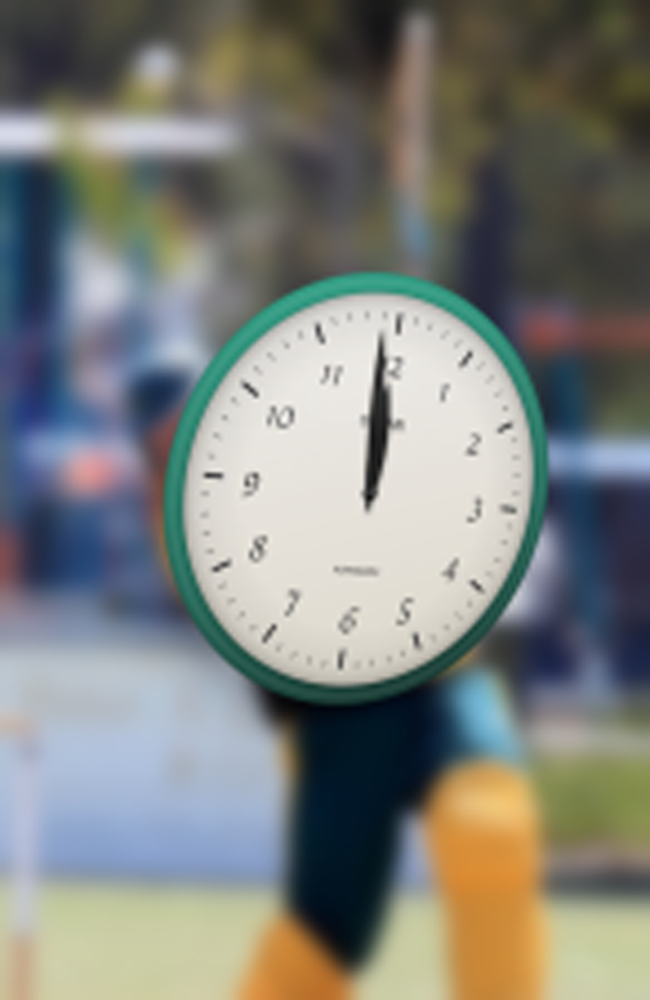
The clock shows 11.59
